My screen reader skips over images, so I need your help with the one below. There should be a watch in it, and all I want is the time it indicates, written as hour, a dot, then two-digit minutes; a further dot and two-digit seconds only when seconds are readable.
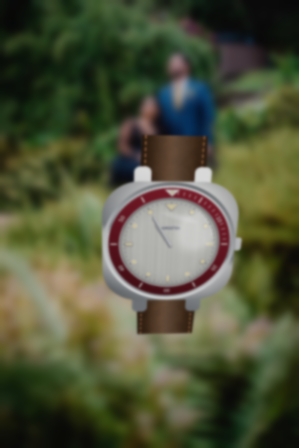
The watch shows 10.55
